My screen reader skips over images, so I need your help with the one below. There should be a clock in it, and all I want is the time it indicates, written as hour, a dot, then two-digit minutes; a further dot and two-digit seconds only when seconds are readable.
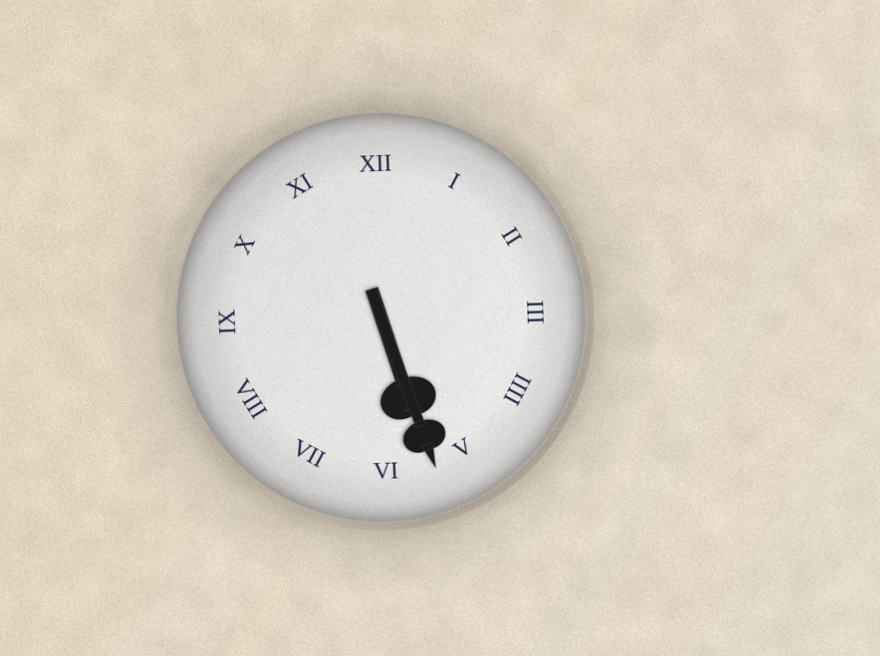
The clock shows 5.27
